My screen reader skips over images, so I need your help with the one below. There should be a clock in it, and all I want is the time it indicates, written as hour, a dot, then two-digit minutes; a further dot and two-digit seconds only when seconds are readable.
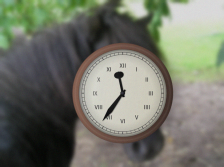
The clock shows 11.36
